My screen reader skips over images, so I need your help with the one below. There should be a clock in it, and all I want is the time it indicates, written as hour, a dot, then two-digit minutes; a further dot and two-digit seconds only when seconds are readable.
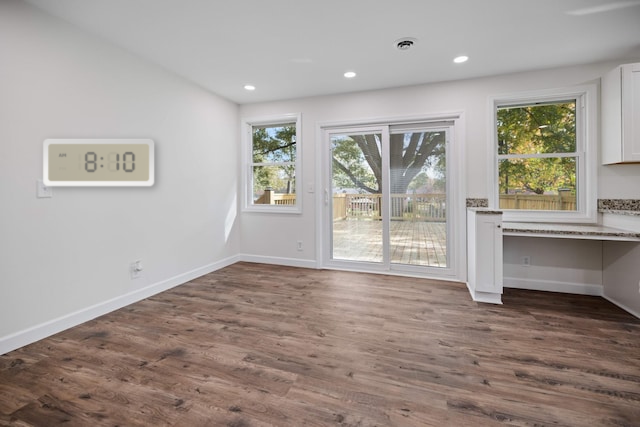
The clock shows 8.10
